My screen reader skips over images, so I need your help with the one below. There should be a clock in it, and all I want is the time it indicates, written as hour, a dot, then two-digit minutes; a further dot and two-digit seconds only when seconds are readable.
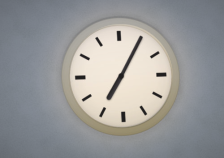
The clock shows 7.05
